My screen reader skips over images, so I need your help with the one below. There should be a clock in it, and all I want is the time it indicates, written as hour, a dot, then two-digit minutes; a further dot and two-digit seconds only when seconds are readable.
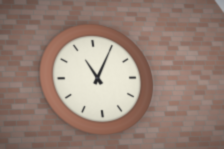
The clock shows 11.05
